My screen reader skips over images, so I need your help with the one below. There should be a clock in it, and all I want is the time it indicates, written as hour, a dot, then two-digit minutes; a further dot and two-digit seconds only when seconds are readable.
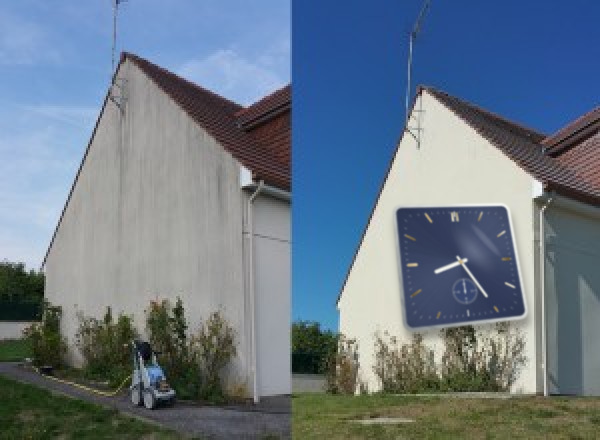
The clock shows 8.25
